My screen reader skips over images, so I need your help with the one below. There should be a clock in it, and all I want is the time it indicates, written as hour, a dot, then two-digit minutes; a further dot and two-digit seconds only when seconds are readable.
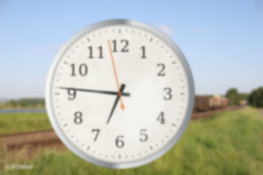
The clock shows 6.45.58
